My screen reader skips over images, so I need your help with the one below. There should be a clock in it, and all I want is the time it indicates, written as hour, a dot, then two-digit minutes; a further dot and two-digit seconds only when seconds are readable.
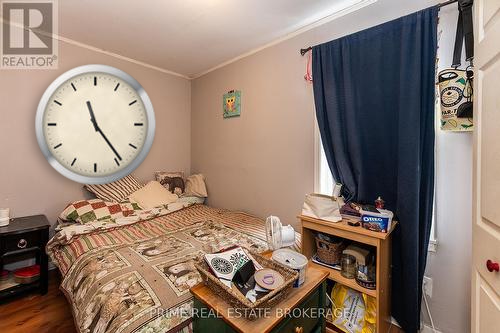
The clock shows 11.24
